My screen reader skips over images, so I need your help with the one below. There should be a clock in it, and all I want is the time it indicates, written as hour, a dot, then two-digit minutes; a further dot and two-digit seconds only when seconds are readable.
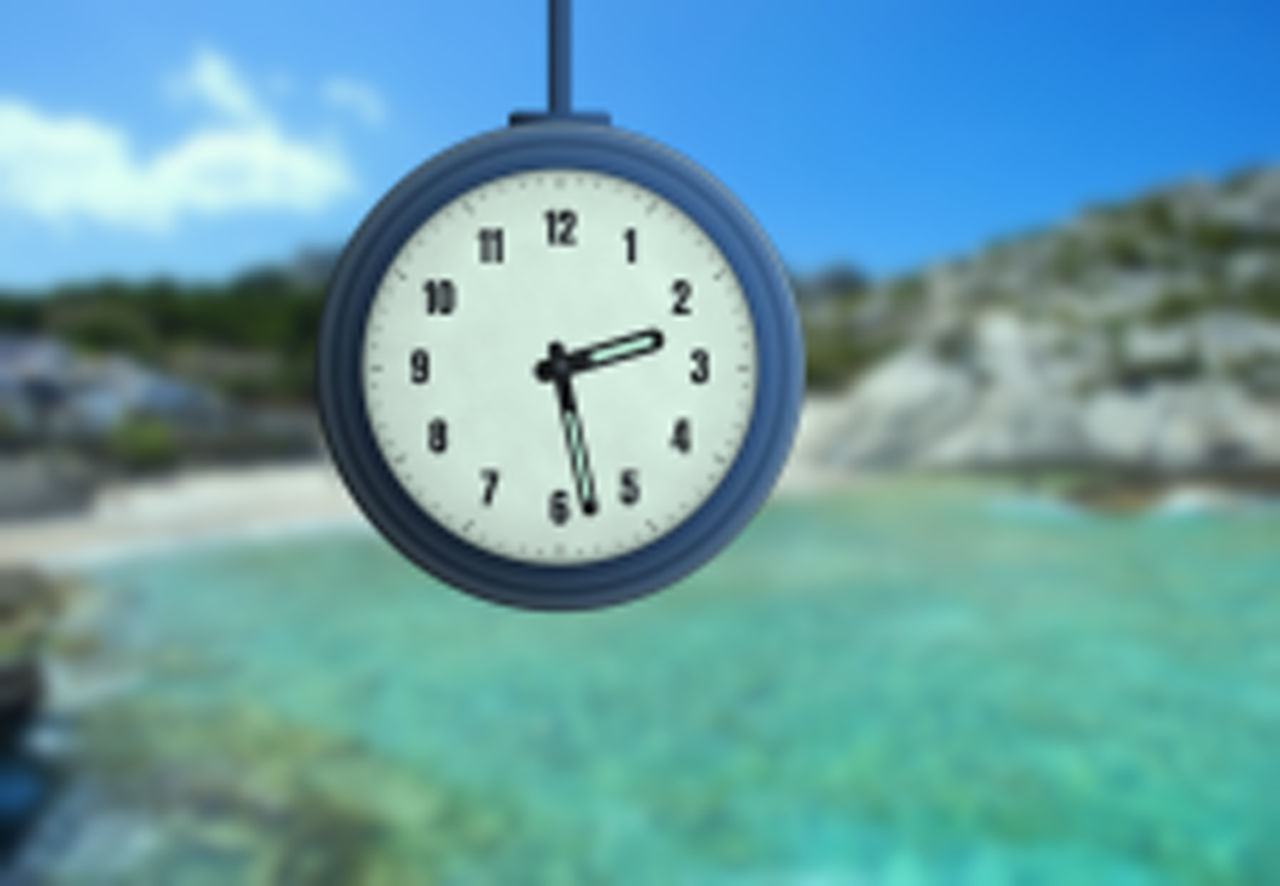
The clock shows 2.28
